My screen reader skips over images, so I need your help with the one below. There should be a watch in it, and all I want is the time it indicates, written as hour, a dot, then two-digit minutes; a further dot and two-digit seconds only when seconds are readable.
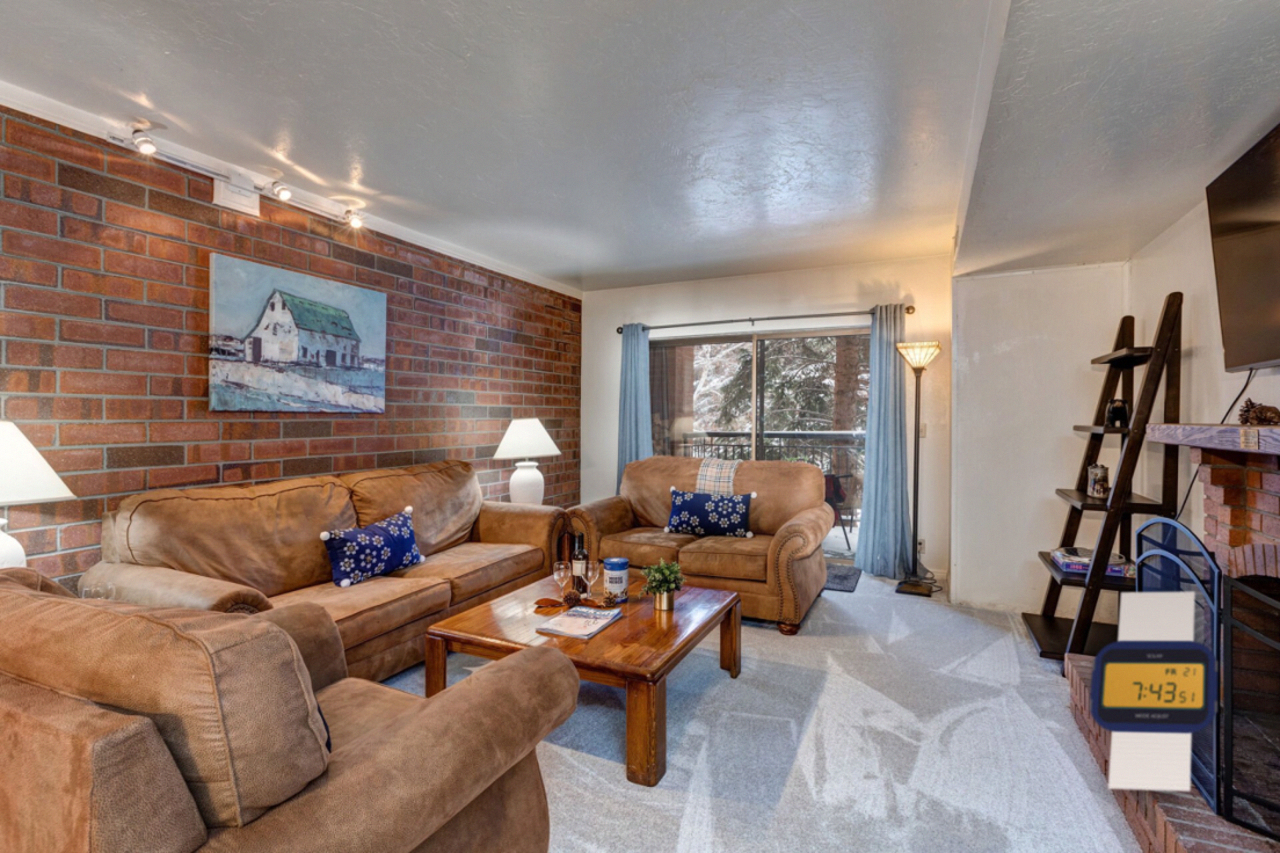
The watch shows 7.43
